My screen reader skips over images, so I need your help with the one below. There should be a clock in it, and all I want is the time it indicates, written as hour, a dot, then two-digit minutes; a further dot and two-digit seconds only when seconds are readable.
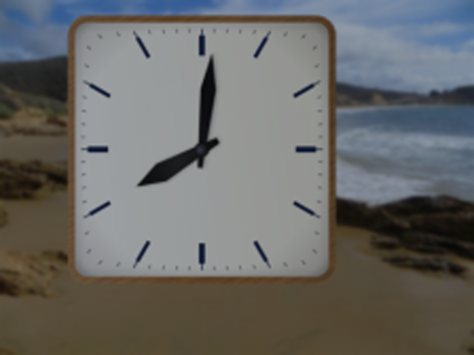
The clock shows 8.01
